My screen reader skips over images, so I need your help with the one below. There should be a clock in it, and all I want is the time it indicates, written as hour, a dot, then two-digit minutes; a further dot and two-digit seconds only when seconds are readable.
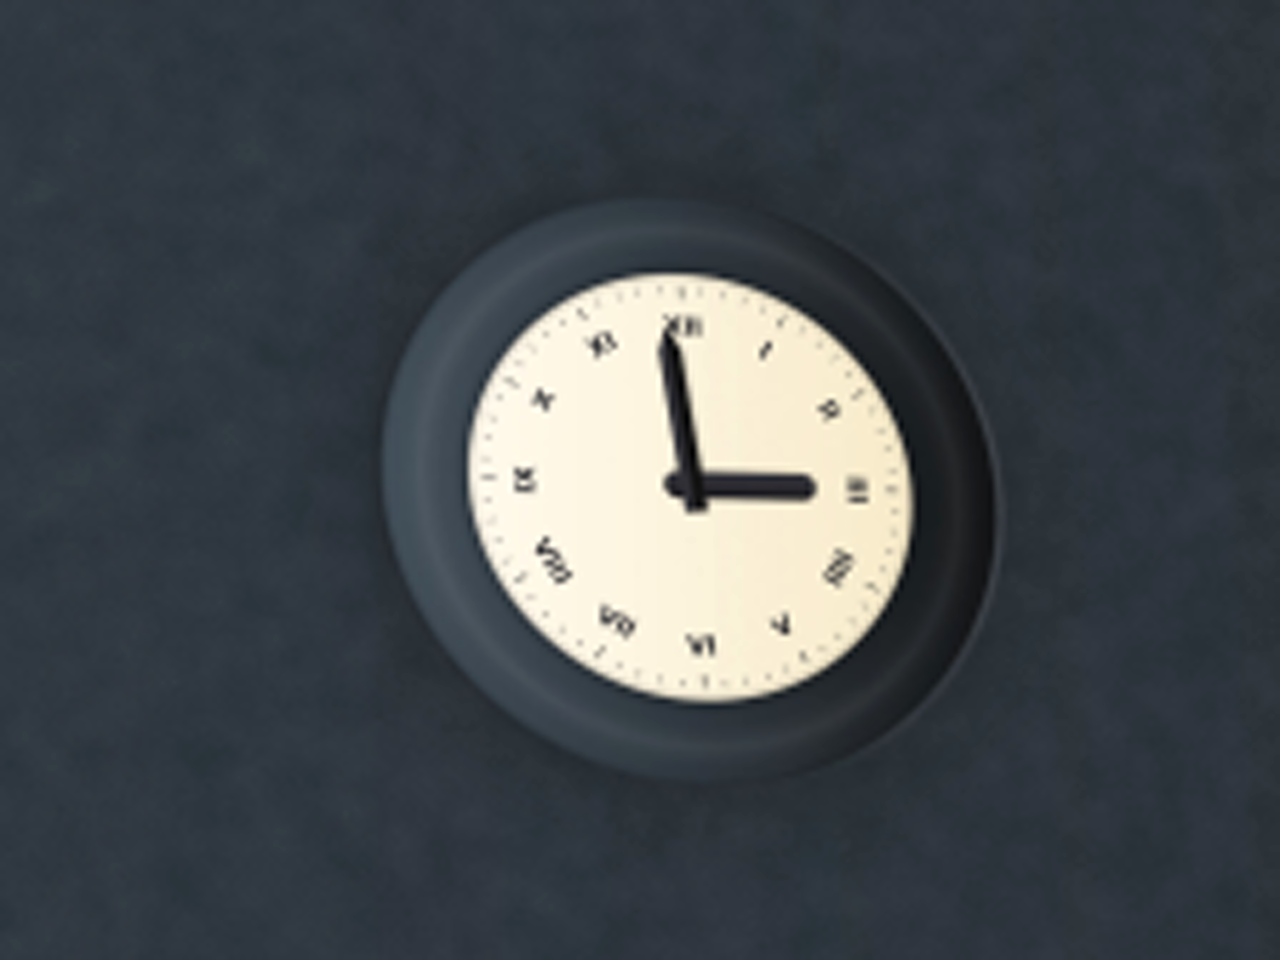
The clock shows 2.59
